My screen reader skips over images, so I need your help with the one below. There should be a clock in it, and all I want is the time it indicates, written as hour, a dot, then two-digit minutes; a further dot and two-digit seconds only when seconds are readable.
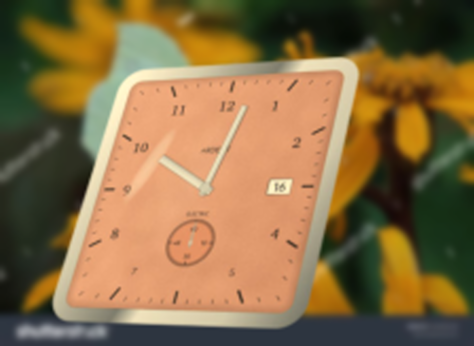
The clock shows 10.02
